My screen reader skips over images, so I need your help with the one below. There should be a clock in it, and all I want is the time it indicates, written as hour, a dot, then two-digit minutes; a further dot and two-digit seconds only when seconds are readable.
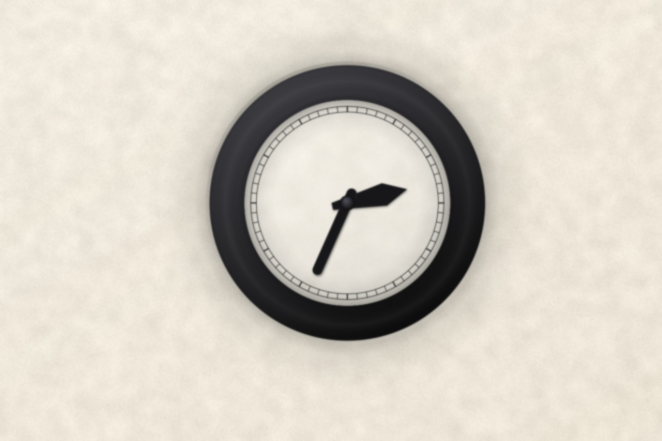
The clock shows 2.34
